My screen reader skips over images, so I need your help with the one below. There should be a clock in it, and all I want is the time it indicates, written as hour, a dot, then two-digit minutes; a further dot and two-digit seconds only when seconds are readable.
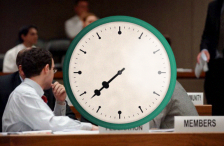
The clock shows 7.38
